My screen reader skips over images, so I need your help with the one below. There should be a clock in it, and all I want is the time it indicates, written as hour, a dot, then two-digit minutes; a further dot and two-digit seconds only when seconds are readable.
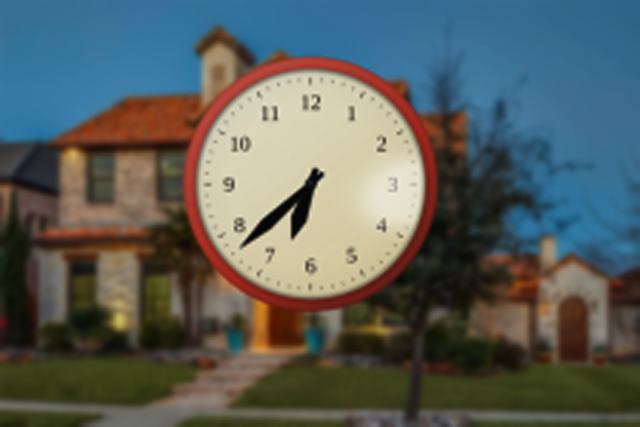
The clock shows 6.38
